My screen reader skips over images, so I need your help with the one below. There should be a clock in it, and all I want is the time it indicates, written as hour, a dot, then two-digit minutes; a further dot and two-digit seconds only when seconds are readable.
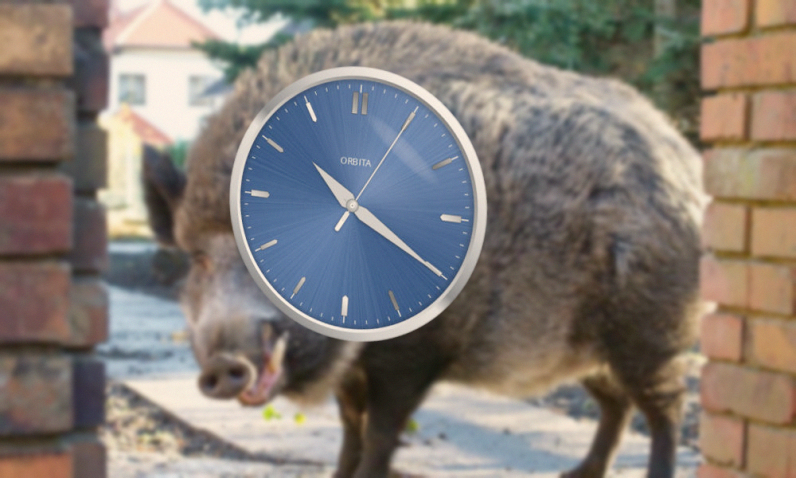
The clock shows 10.20.05
